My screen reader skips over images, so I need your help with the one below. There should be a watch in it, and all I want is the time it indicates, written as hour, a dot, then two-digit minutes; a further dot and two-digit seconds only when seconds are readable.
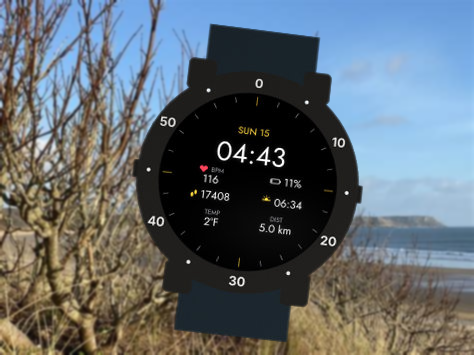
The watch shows 4.43
